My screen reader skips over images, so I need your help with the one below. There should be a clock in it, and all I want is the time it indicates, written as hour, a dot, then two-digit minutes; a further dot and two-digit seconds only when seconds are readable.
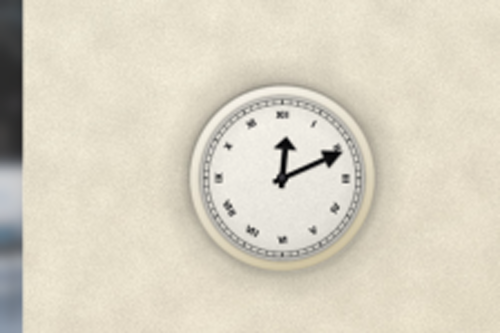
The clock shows 12.11
